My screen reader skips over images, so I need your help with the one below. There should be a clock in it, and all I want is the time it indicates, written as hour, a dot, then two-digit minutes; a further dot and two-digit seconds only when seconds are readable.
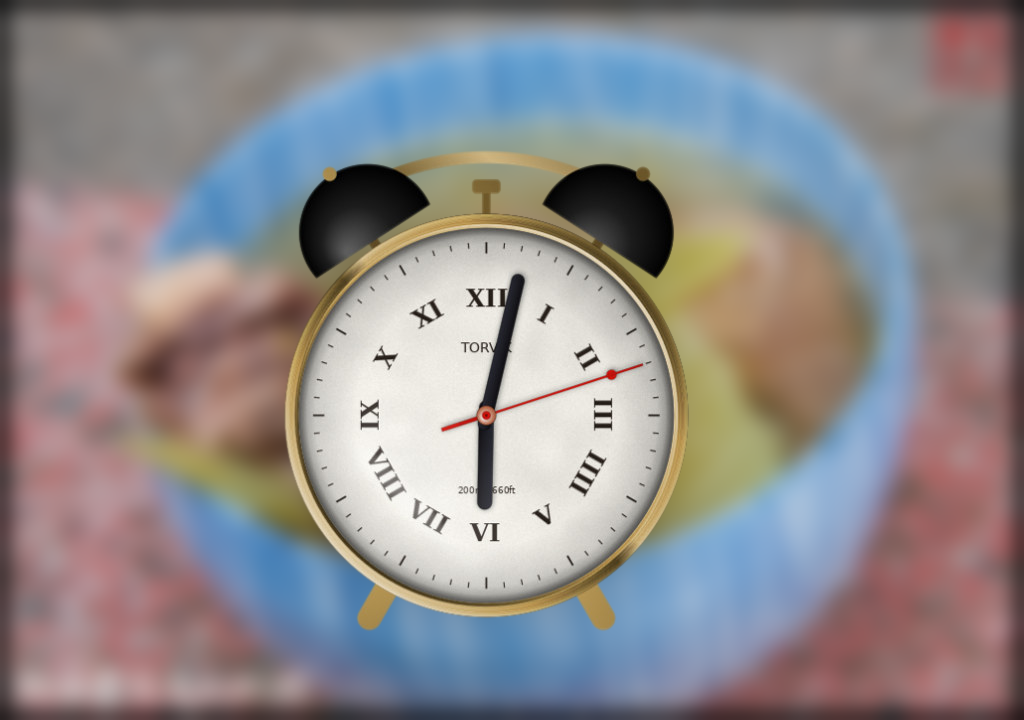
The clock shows 6.02.12
